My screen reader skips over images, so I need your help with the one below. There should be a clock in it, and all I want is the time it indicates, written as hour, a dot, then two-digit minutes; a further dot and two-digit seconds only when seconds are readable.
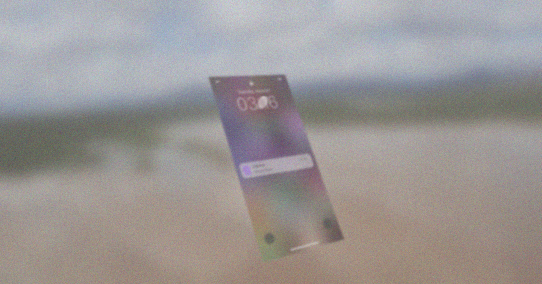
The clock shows 3.16
